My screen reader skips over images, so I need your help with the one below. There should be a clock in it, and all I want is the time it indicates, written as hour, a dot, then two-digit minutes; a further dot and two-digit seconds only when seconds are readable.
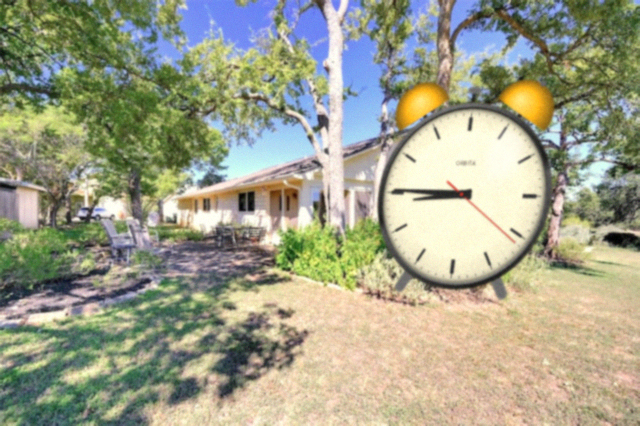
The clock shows 8.45.21
